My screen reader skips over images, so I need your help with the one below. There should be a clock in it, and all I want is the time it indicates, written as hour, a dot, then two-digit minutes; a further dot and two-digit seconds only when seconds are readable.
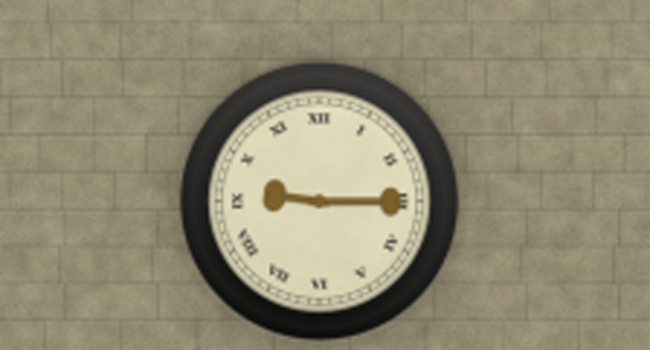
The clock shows 9.15
